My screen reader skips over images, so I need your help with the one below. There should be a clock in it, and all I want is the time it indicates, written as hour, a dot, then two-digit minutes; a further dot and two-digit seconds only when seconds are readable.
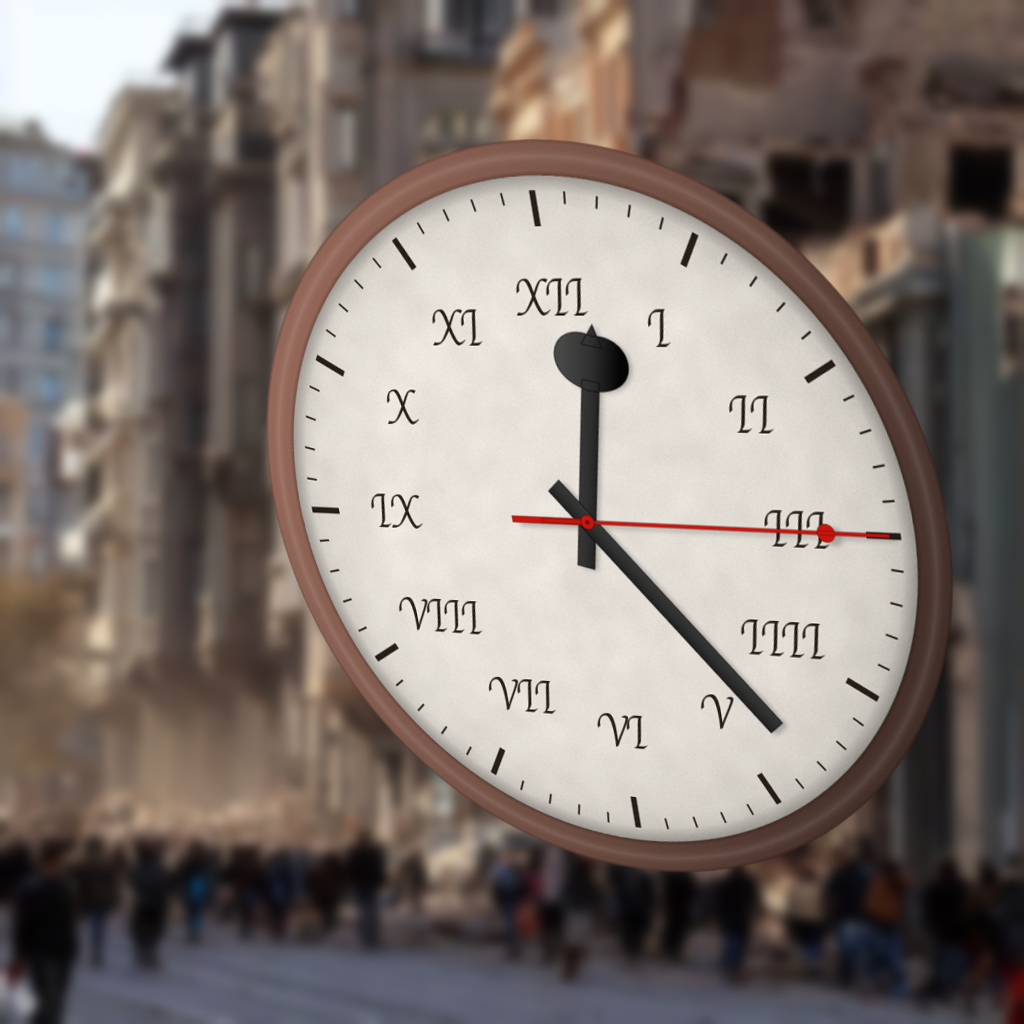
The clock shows 12.23.15
